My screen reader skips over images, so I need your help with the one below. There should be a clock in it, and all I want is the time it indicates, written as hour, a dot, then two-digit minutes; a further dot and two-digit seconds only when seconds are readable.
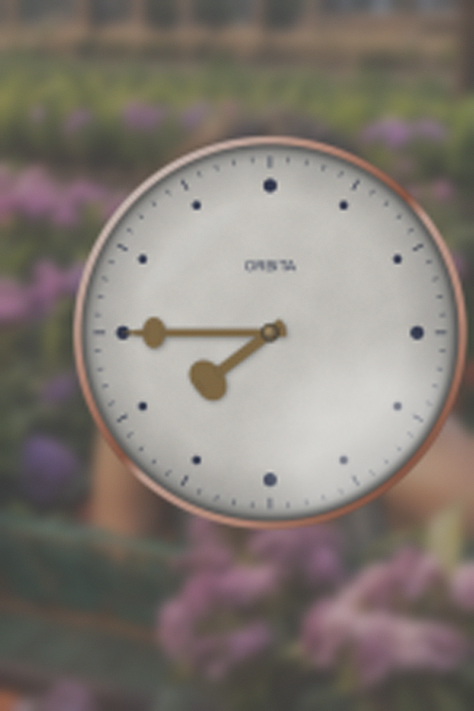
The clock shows 7.45
